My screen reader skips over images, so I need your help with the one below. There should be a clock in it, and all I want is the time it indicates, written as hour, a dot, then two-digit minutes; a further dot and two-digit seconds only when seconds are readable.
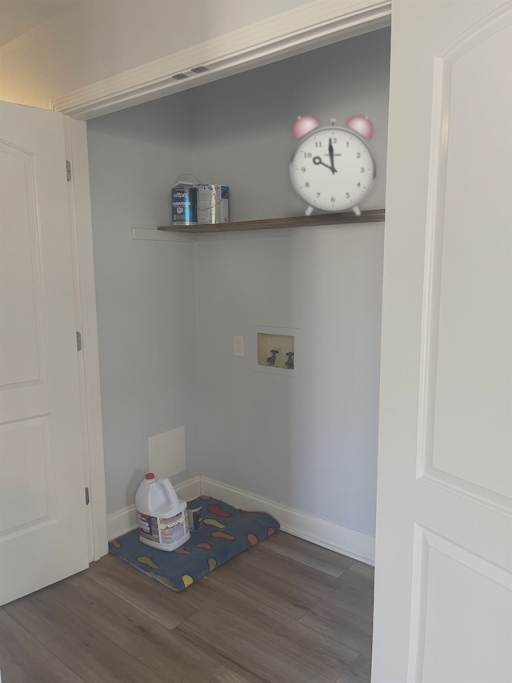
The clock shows 9.59
